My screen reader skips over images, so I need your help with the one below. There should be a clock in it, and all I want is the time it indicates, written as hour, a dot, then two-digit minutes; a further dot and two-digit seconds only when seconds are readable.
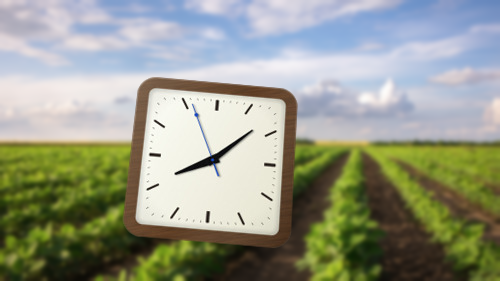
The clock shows 8.07.56
